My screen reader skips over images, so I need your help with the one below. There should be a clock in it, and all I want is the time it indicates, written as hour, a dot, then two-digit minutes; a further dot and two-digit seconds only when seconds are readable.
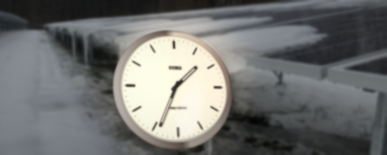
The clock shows 1.34
